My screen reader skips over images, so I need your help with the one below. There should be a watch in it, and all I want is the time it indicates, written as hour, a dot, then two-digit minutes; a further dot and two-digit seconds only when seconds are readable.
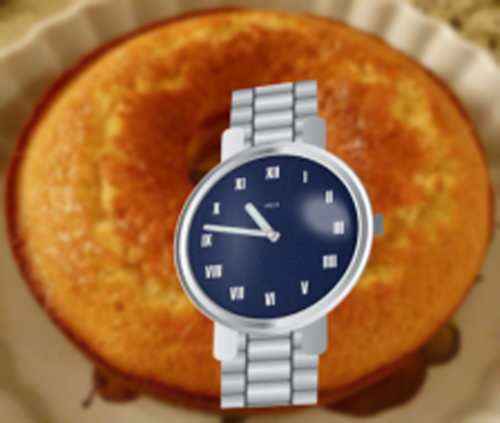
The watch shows 10.47
